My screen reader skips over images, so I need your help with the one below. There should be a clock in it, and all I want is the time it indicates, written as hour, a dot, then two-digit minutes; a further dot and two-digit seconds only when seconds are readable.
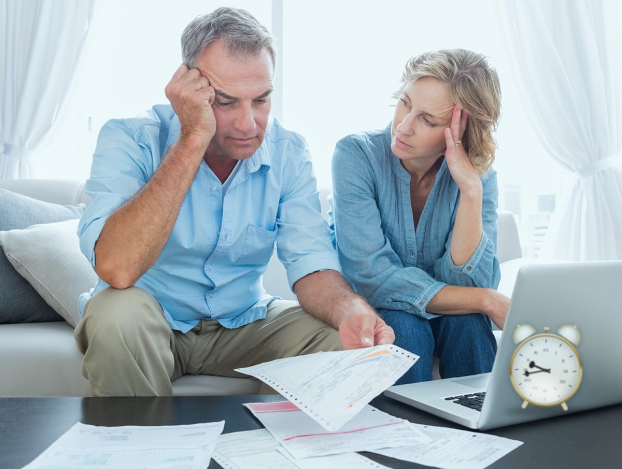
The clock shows 9.43
